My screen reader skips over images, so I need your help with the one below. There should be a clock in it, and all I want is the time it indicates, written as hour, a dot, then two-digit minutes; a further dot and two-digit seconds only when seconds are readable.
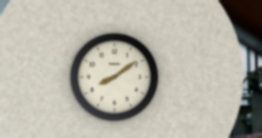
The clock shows 8.09
